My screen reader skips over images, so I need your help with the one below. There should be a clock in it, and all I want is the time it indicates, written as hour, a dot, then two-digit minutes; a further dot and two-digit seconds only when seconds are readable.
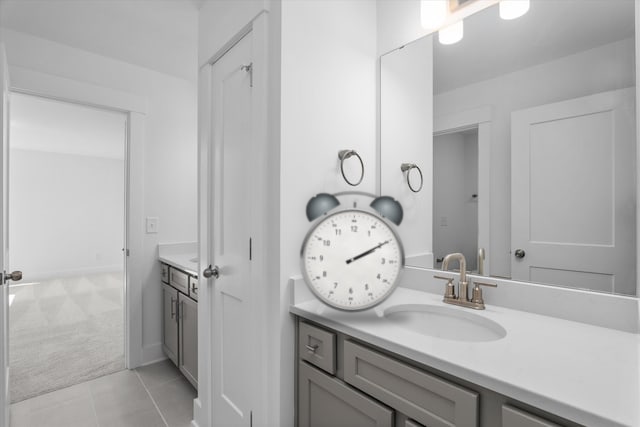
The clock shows 2.10
